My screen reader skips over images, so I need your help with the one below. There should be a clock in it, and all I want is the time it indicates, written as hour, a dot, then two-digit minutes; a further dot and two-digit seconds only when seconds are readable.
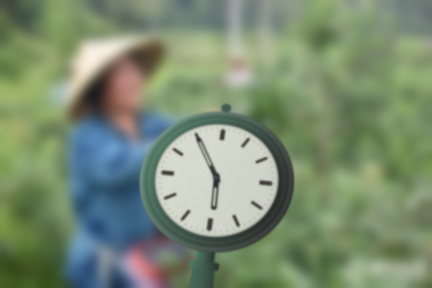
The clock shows 5.55
